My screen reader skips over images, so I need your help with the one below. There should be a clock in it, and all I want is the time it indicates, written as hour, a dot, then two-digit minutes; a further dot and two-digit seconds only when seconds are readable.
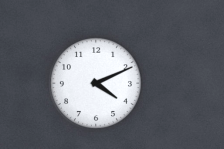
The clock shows 4.11
